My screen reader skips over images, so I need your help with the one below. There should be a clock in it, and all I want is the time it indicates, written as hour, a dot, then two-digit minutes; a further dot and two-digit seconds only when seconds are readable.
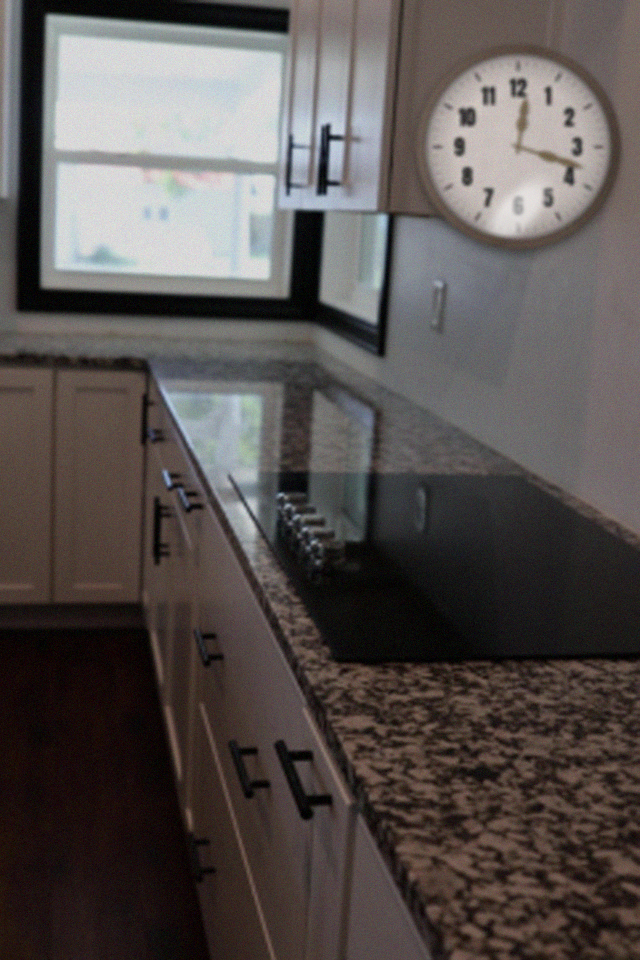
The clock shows 12.18
